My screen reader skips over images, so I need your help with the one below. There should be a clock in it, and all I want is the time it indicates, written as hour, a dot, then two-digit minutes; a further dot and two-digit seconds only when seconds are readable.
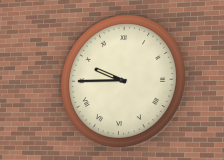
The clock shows 9.45
